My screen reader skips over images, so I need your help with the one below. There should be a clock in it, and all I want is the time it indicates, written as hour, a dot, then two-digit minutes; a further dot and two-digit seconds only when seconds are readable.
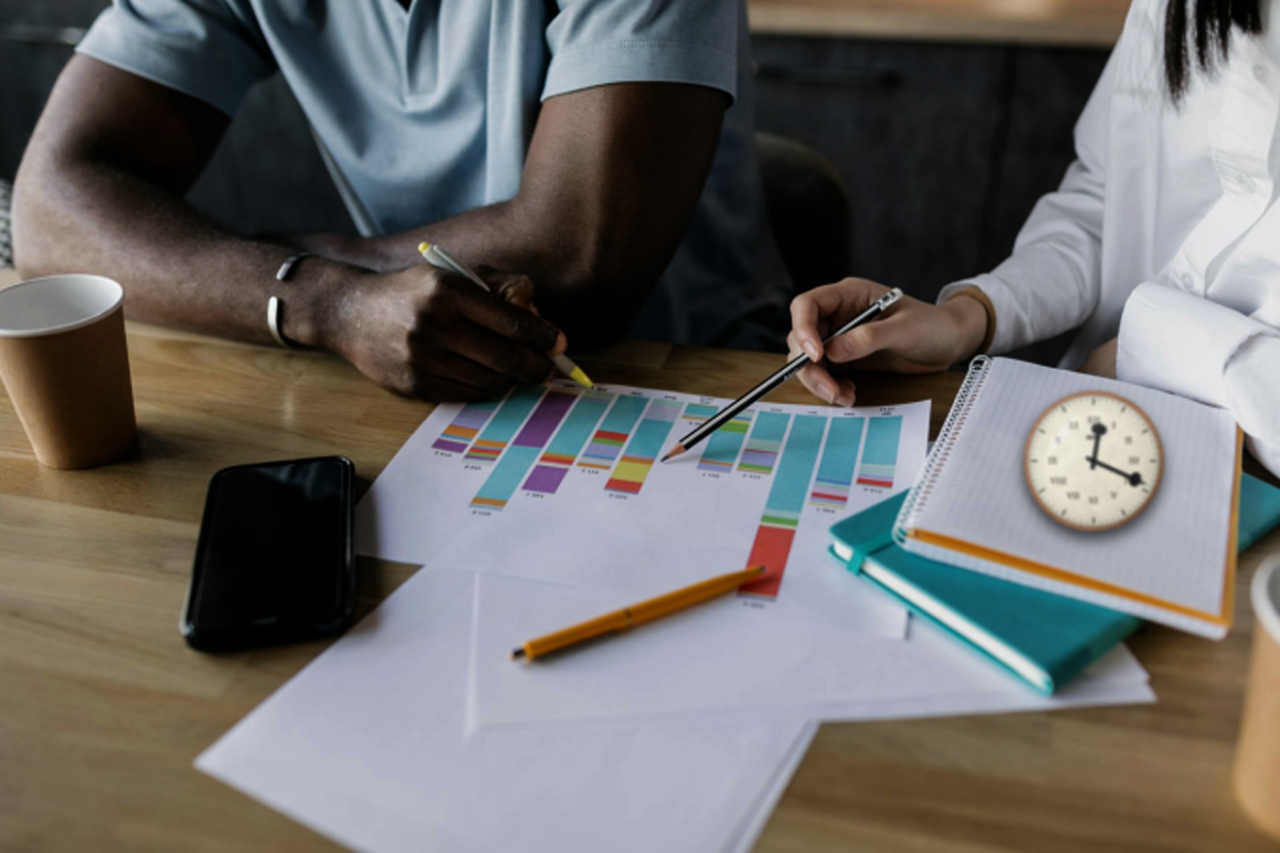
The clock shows 12.19
